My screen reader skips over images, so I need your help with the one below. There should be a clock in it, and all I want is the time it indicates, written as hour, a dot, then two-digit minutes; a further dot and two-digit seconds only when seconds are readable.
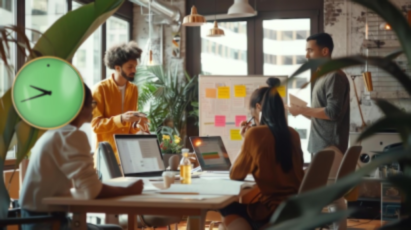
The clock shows 9.42
